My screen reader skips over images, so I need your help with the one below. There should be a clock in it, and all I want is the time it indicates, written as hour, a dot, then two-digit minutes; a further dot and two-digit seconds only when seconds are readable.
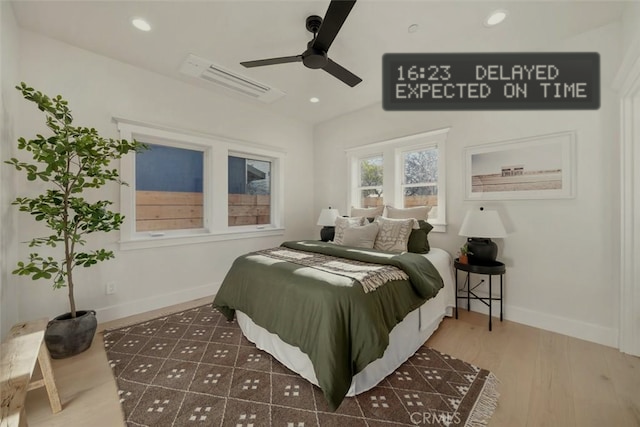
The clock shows 16.23
